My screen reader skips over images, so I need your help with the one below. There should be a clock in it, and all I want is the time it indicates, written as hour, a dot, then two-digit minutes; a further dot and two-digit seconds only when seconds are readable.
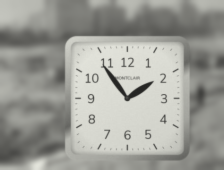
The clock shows 1.54
